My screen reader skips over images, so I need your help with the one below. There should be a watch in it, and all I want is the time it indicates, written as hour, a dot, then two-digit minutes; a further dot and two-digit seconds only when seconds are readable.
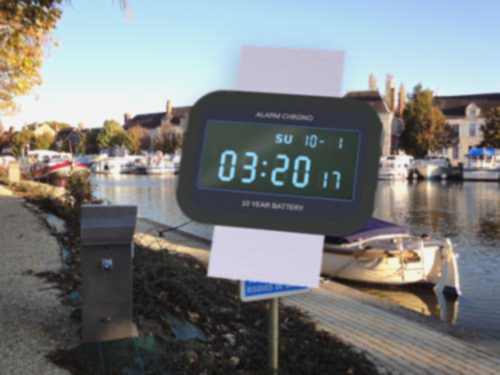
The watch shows 3.20.17
